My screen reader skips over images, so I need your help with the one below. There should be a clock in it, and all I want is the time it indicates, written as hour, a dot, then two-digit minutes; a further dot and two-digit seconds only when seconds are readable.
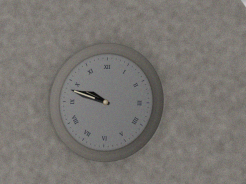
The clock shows 9.48
